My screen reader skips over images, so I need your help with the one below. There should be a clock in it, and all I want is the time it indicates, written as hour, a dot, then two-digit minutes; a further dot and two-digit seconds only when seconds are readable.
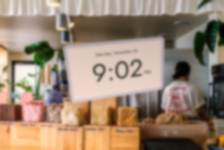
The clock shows 9.02
